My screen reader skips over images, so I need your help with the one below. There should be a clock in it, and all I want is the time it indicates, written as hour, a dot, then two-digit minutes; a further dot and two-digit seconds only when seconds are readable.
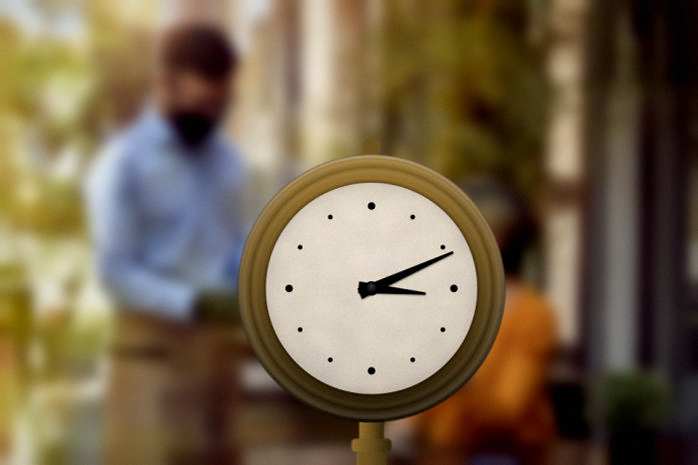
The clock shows 3.11
